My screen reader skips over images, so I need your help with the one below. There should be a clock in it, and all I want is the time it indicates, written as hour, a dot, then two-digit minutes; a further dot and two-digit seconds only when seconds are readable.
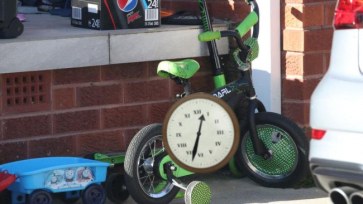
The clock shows 12.33
